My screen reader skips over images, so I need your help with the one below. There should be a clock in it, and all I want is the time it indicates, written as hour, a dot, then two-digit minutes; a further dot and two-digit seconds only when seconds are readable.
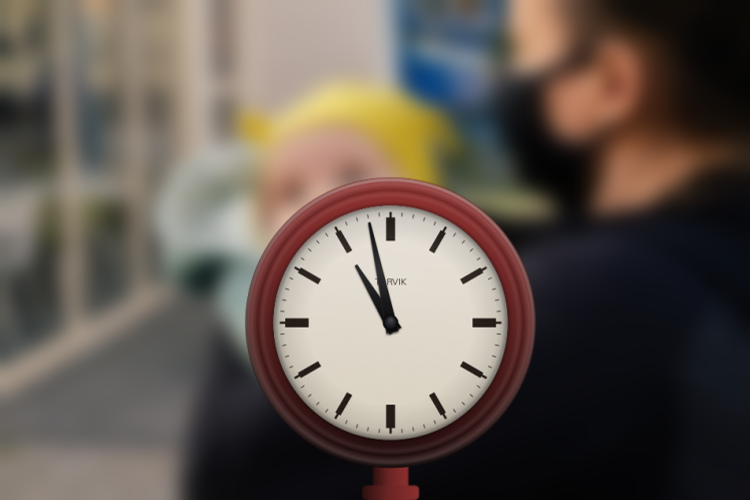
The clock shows 10.58
